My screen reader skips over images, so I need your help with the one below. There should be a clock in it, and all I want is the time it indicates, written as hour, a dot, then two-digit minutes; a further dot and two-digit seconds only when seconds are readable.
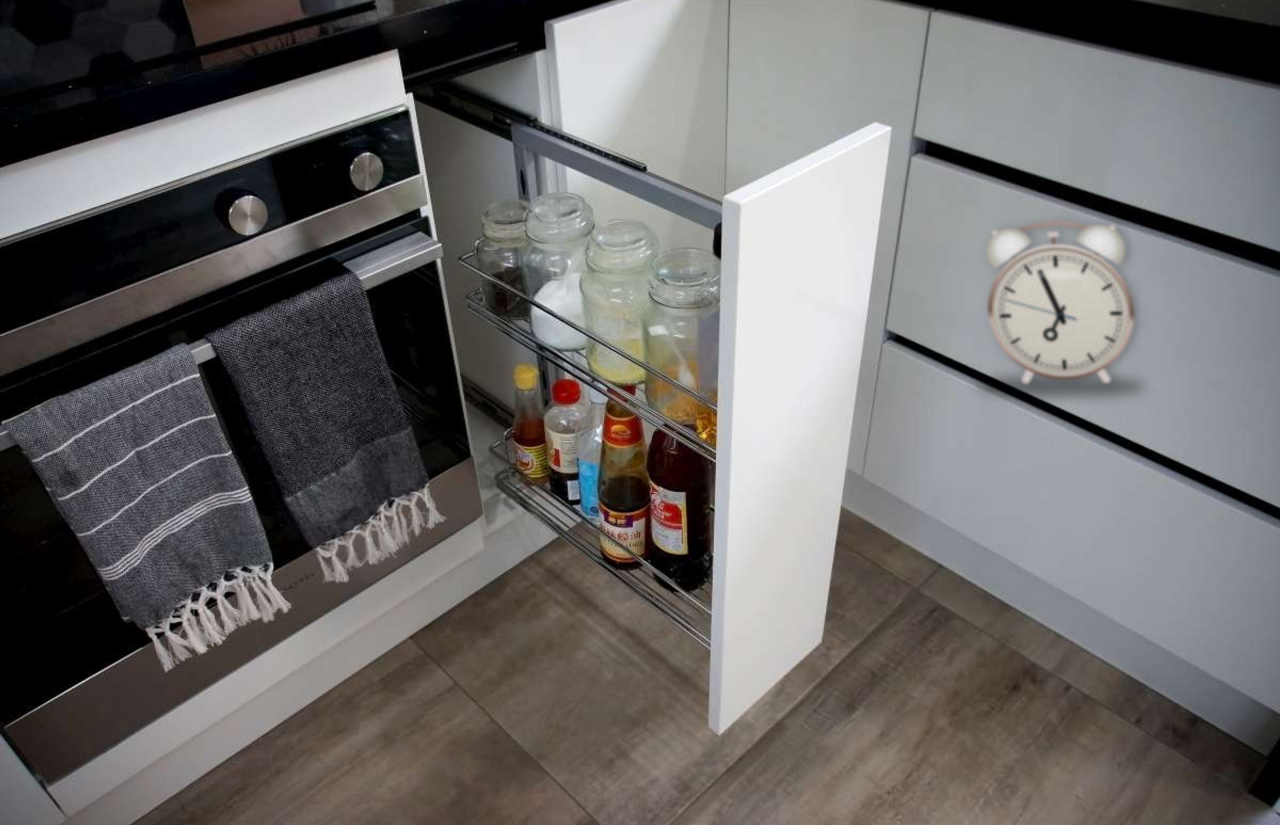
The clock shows 6.56.48
